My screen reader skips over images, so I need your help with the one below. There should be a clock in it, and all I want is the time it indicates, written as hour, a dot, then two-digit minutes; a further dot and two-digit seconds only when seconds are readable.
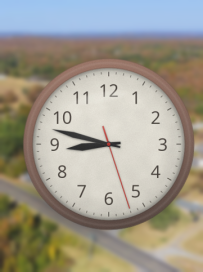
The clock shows 8.47.27
